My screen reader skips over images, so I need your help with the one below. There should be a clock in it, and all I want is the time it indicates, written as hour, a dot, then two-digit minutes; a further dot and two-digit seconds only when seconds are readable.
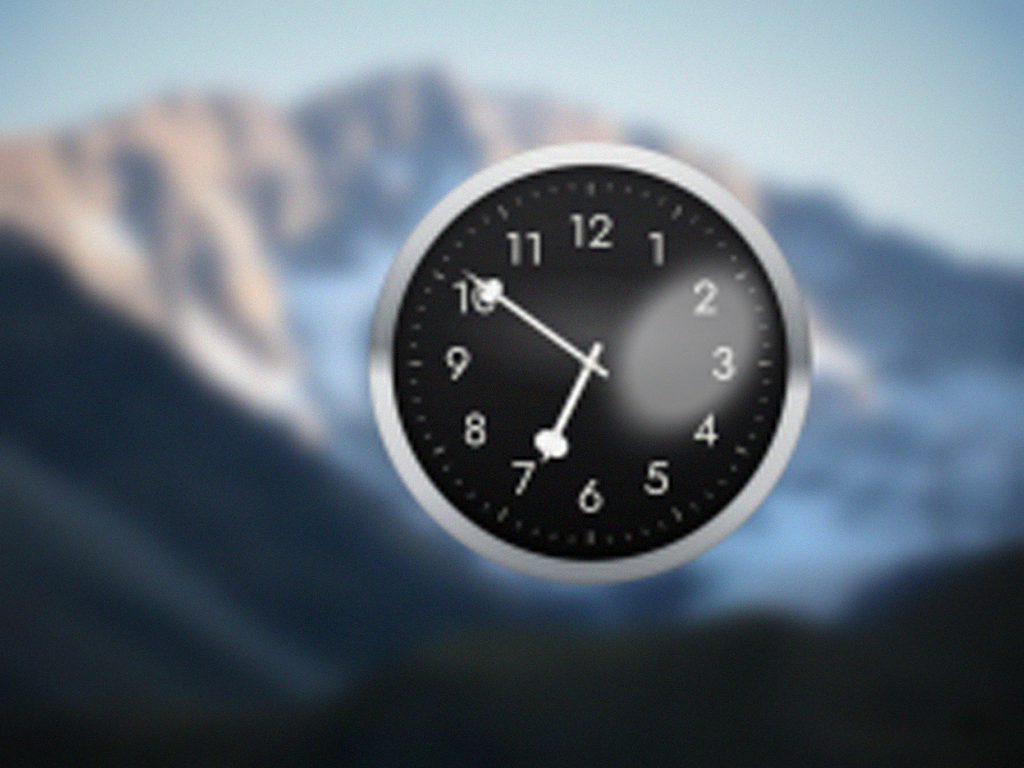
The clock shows 6.51
